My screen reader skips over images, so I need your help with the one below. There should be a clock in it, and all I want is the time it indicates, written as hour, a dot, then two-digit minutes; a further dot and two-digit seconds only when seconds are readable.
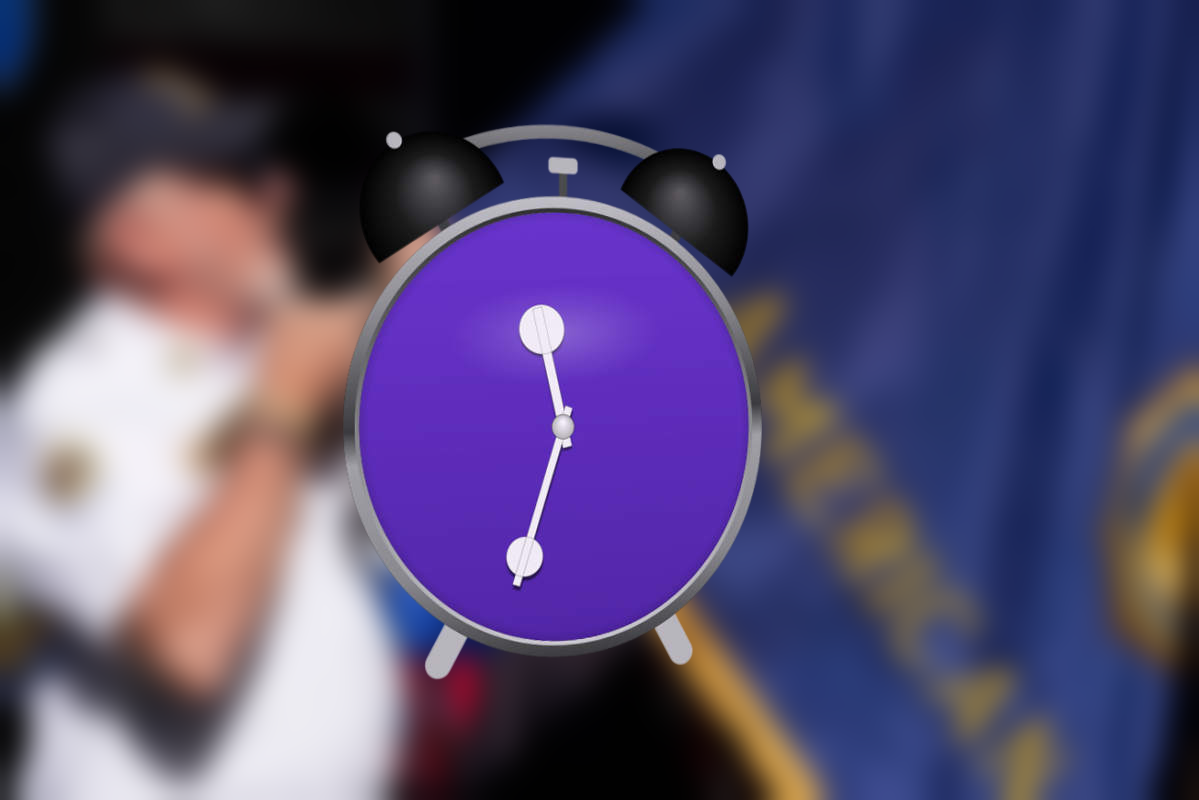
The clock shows 11.33
